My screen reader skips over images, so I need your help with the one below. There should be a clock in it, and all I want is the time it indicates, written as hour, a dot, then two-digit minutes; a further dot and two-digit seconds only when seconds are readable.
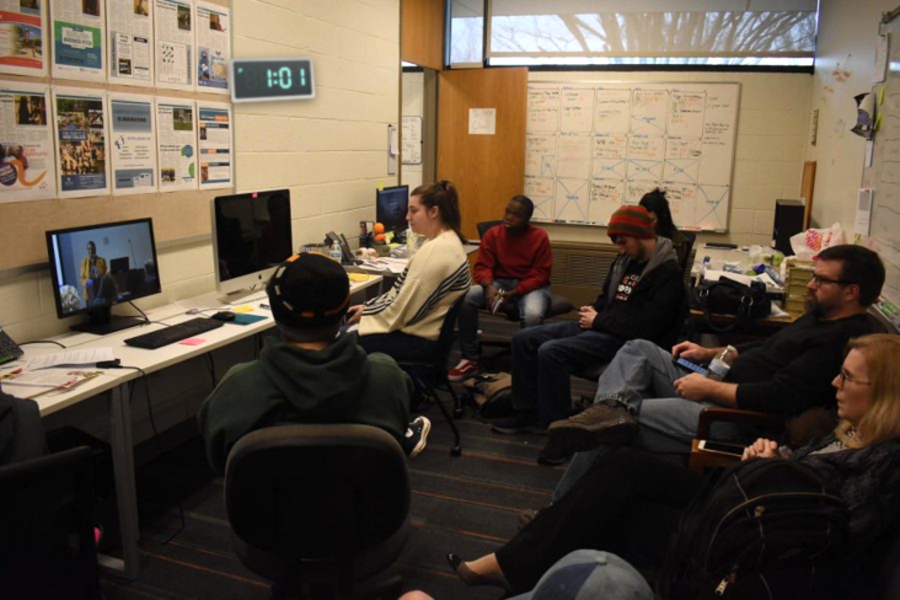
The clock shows 1.01
